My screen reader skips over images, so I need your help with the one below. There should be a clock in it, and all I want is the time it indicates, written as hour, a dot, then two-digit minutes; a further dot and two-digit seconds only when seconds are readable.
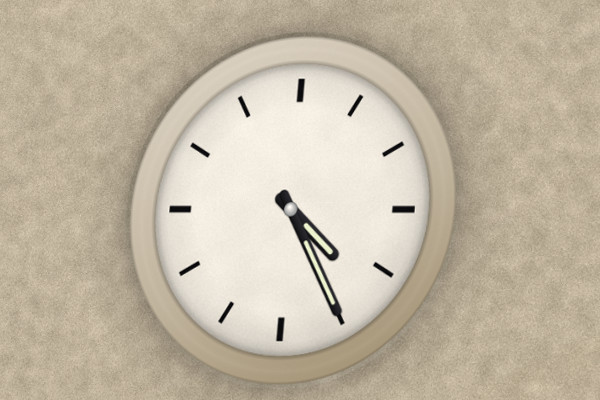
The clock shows 4.25
